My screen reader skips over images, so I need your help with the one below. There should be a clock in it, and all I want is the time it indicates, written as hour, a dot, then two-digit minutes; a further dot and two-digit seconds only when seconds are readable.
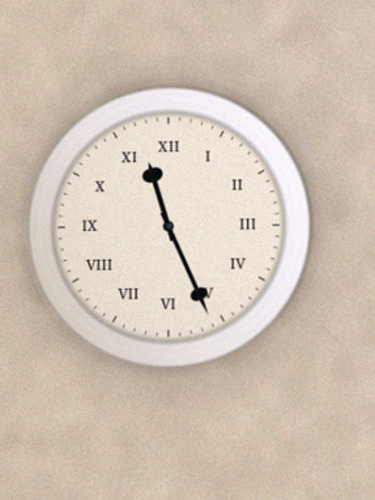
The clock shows 11.26
